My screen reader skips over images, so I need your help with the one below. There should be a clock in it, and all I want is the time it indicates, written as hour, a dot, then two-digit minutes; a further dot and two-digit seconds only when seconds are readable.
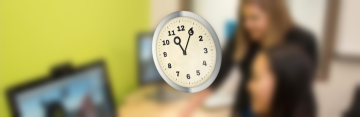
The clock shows 11.05
